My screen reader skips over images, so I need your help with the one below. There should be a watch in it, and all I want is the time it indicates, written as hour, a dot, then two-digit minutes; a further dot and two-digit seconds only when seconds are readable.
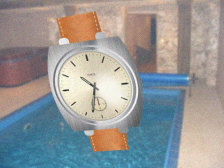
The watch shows 10.33
